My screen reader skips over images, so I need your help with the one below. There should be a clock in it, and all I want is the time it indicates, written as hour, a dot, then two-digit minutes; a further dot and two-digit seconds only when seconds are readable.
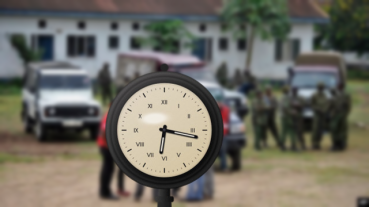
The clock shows 6.17
